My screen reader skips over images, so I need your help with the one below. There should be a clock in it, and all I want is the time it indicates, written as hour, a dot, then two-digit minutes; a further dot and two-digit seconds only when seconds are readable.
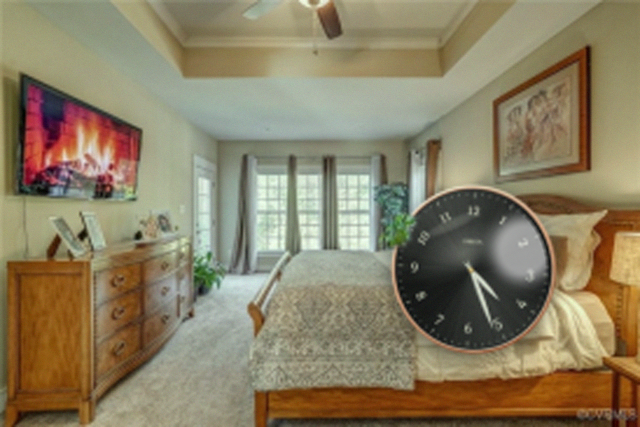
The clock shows 4.26
